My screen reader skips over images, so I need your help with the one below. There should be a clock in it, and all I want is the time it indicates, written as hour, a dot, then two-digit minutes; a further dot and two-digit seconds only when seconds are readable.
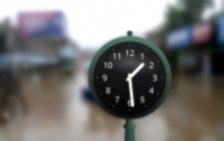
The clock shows 1.29
